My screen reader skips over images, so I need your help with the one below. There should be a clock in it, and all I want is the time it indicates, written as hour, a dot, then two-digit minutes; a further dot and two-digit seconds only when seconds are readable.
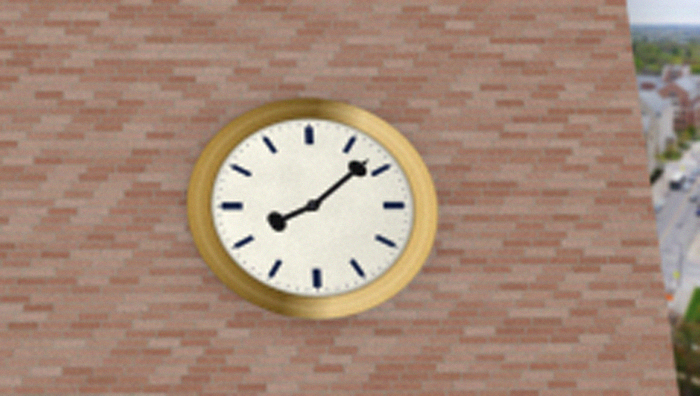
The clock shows 8.08
